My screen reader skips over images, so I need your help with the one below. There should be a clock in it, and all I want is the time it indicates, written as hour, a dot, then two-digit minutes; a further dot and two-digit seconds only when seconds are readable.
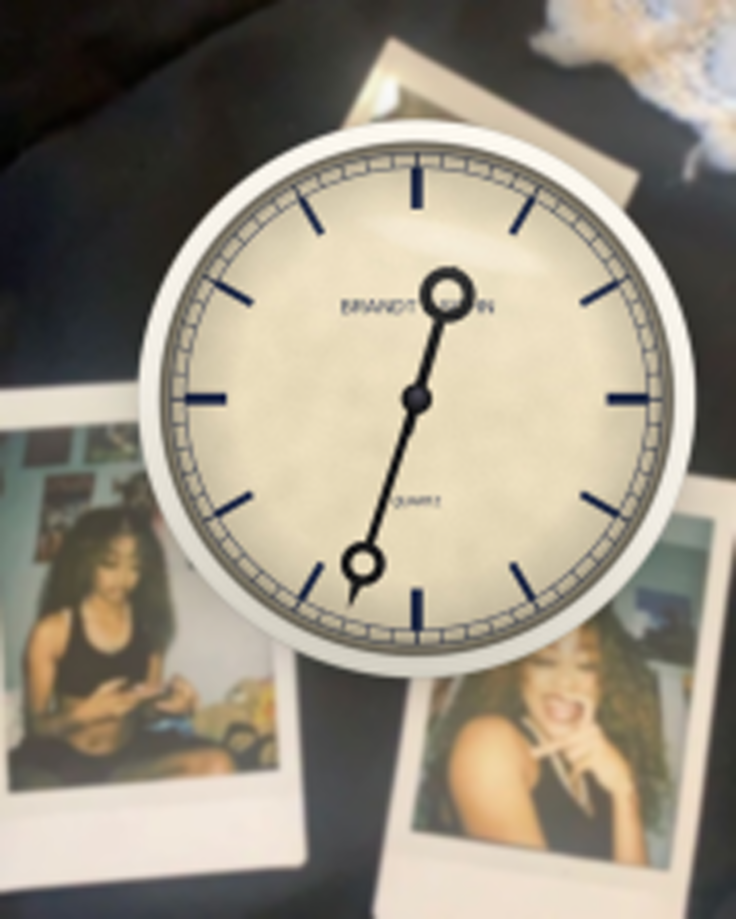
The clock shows 12.33
